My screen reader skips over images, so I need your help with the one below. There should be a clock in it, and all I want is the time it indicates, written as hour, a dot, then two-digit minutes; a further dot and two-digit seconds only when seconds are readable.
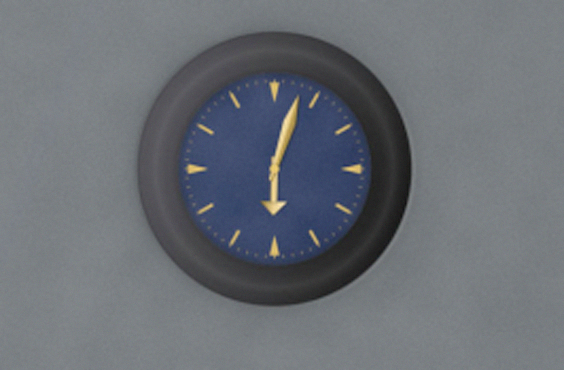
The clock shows 6.03
